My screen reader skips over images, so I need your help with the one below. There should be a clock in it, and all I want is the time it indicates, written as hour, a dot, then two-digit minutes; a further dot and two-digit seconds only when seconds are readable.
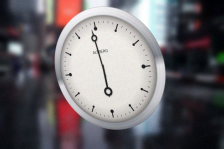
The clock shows 5.59
